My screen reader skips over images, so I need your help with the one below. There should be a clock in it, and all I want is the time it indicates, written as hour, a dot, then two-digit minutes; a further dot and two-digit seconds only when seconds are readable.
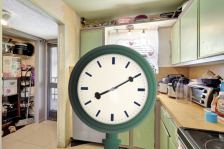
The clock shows 8.10
